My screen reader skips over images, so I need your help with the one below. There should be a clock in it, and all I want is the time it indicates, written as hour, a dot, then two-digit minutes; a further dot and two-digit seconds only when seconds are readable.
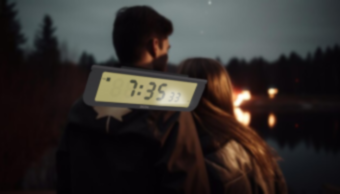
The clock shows 7.35
